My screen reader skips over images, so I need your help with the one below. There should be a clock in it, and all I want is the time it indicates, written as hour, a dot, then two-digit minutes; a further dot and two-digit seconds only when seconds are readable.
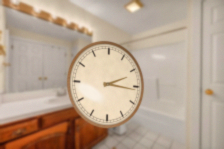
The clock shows 2.16
